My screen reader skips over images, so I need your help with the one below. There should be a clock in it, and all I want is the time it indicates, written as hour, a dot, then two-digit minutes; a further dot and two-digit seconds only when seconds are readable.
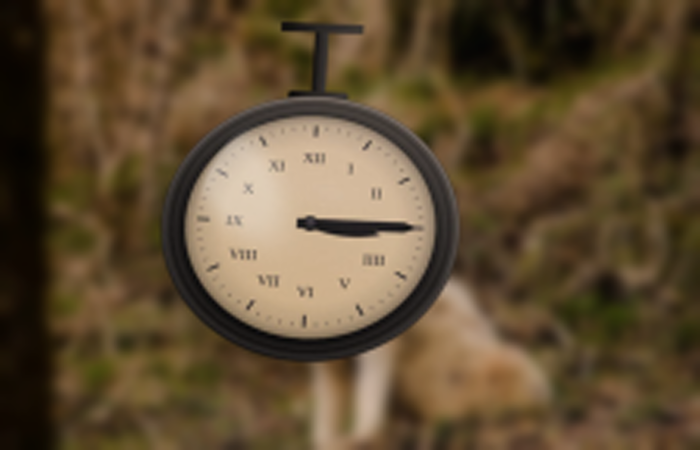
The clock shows 3.15
